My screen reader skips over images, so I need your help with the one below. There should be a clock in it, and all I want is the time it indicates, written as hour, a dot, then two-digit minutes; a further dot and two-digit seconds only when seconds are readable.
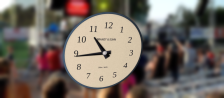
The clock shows 10.44
